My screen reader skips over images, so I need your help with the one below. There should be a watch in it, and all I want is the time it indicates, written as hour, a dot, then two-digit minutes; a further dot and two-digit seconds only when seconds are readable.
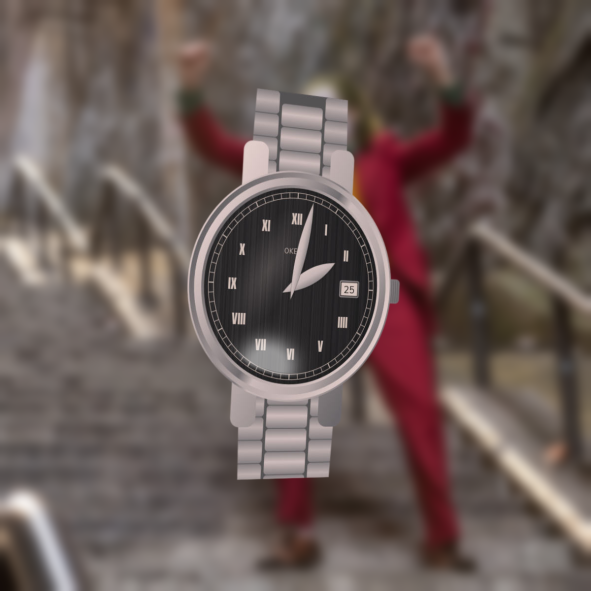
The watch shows 2.02
